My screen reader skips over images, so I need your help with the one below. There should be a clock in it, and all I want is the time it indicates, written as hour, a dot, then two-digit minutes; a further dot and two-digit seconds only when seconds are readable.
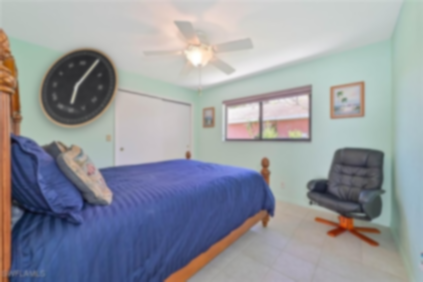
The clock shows 6.05
